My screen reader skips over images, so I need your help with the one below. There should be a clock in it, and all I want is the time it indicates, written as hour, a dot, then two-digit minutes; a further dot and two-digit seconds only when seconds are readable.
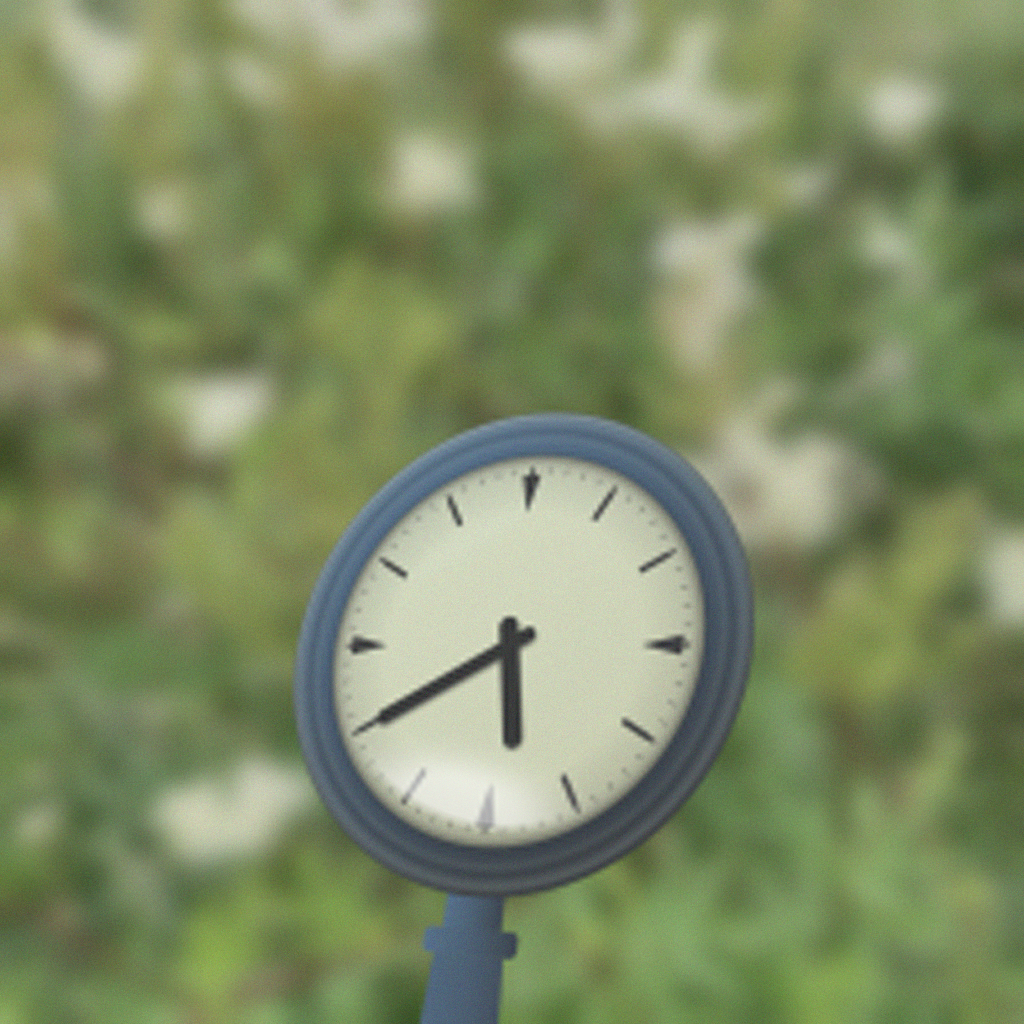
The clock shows 5.40
